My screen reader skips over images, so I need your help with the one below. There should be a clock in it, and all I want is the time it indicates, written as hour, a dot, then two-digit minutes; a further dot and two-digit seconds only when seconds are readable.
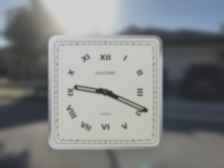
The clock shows 9.19
